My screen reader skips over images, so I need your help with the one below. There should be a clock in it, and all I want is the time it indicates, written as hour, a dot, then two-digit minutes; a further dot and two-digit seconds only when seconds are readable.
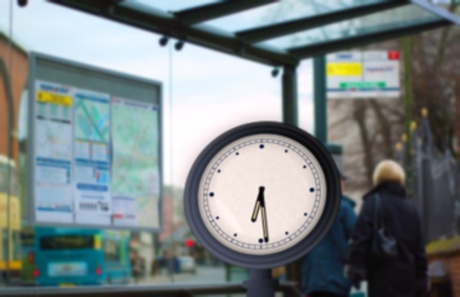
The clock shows 6.29
